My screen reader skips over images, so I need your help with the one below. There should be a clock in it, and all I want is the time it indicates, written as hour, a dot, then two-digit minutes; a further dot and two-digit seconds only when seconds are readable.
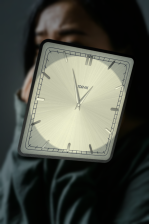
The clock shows 12.56
